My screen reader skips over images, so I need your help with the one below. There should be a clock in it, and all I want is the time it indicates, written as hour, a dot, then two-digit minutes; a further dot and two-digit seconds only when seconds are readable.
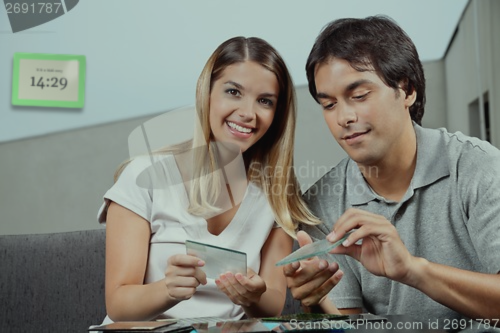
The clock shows 14.29
